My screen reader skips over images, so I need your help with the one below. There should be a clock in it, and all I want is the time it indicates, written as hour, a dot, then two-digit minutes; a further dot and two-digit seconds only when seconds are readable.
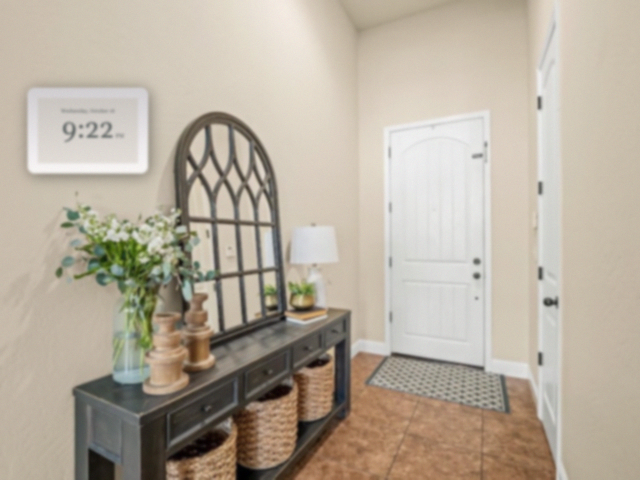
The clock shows 9.22
